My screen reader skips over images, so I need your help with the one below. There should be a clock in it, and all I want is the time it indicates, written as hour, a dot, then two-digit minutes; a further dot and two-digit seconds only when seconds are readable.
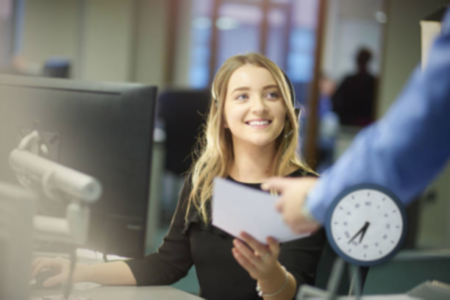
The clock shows 6.37
